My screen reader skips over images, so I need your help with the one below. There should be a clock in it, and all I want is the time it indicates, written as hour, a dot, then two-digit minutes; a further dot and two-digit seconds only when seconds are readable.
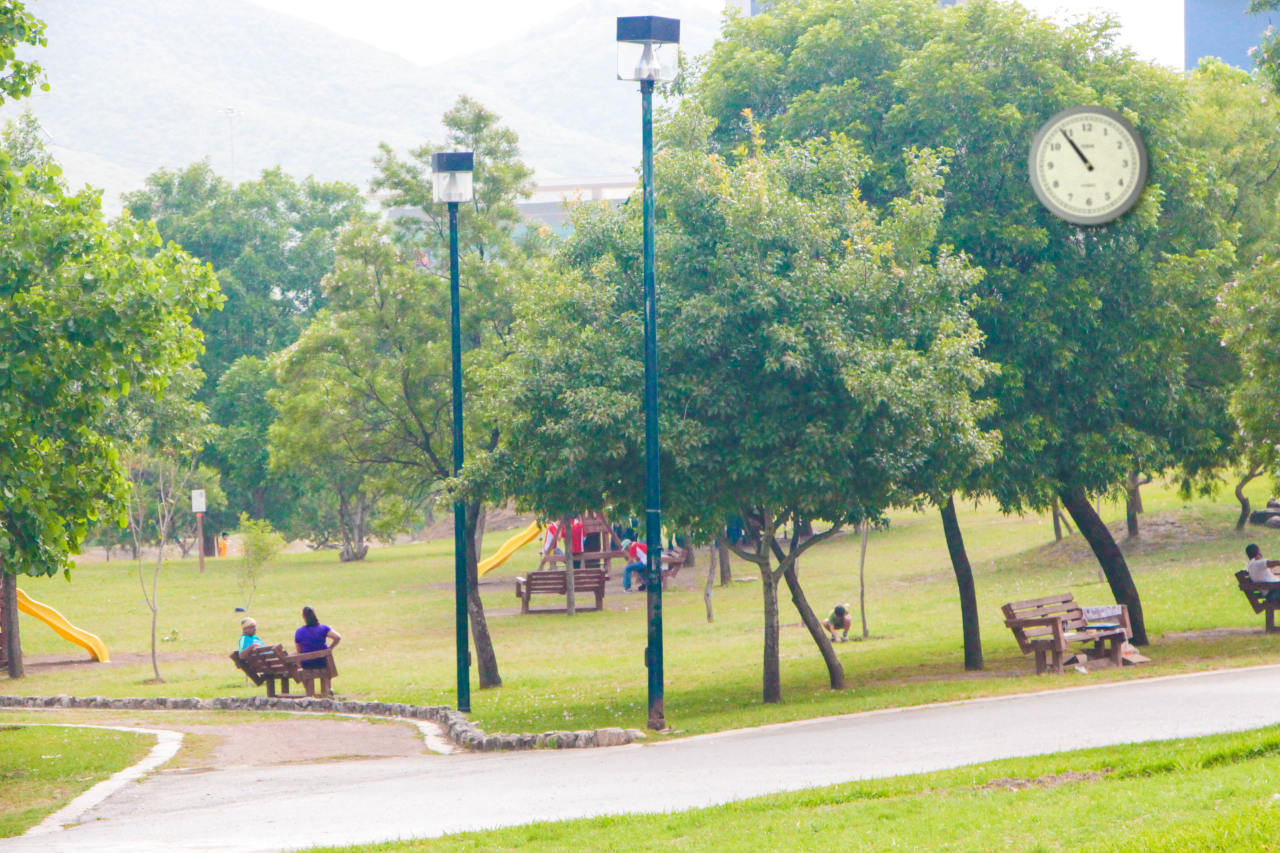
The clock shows 10.54
